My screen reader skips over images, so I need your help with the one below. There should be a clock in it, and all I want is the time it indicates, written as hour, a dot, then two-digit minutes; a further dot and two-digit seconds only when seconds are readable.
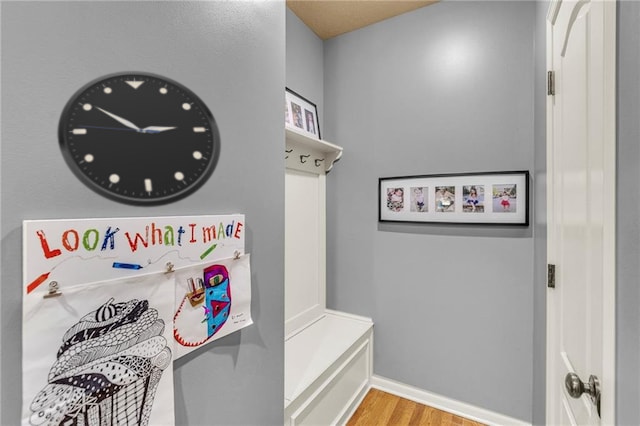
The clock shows 2.50.46
